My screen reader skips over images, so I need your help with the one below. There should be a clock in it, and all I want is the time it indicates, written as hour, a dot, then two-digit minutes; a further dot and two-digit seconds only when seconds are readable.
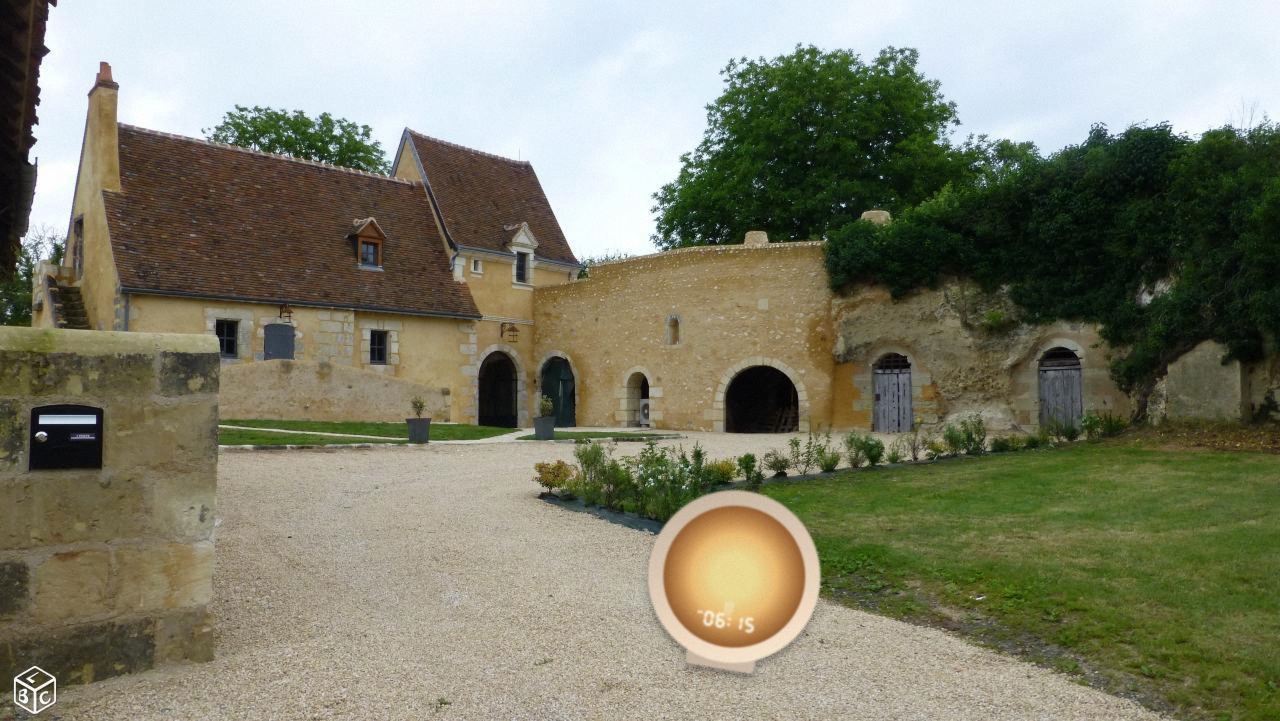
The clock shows 6.15
